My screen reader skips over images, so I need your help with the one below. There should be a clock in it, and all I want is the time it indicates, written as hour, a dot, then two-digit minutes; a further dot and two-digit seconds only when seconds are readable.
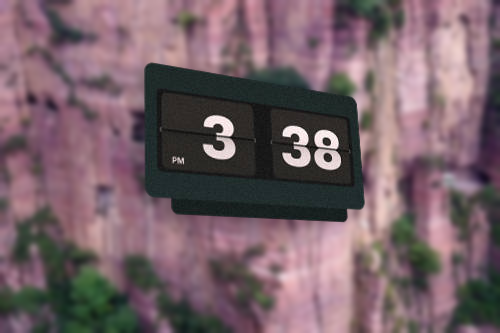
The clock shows 3.38
